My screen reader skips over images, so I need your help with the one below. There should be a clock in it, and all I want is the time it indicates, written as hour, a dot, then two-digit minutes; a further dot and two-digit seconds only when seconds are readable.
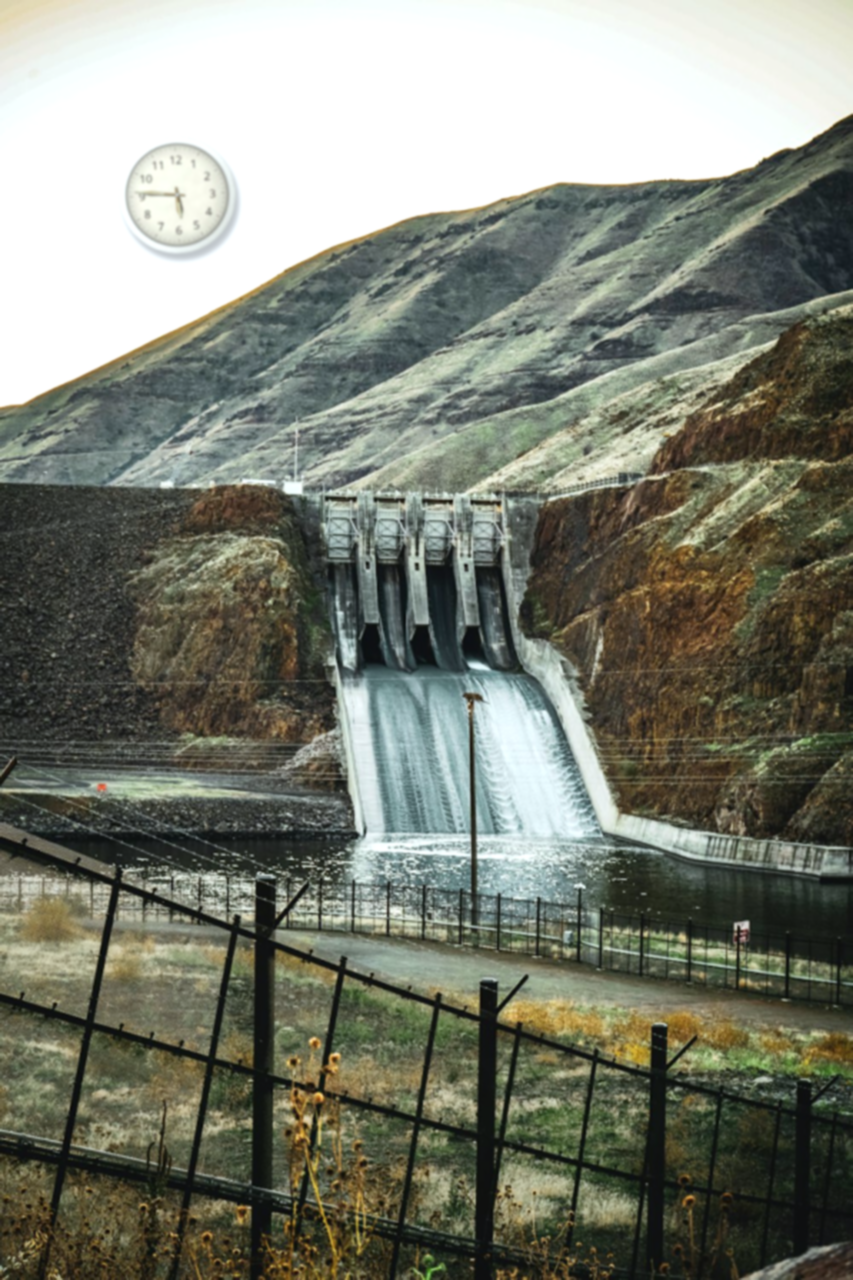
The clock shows 5.46
